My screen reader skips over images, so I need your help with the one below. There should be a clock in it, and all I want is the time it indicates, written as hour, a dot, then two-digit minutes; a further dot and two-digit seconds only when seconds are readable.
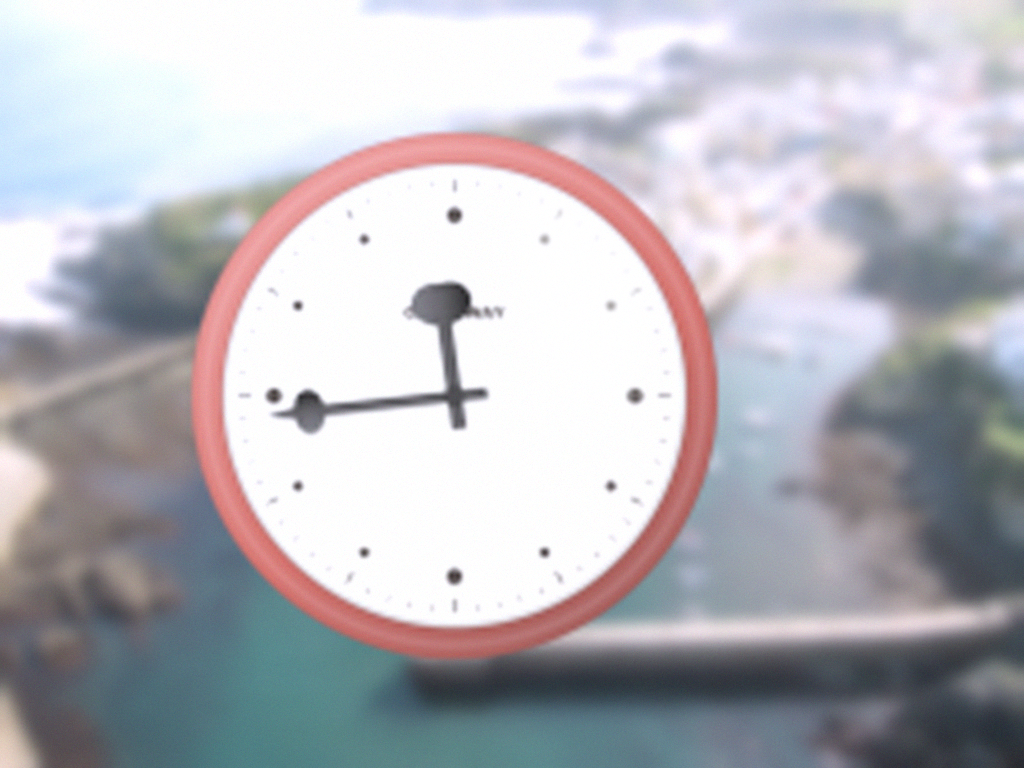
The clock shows 11.44
